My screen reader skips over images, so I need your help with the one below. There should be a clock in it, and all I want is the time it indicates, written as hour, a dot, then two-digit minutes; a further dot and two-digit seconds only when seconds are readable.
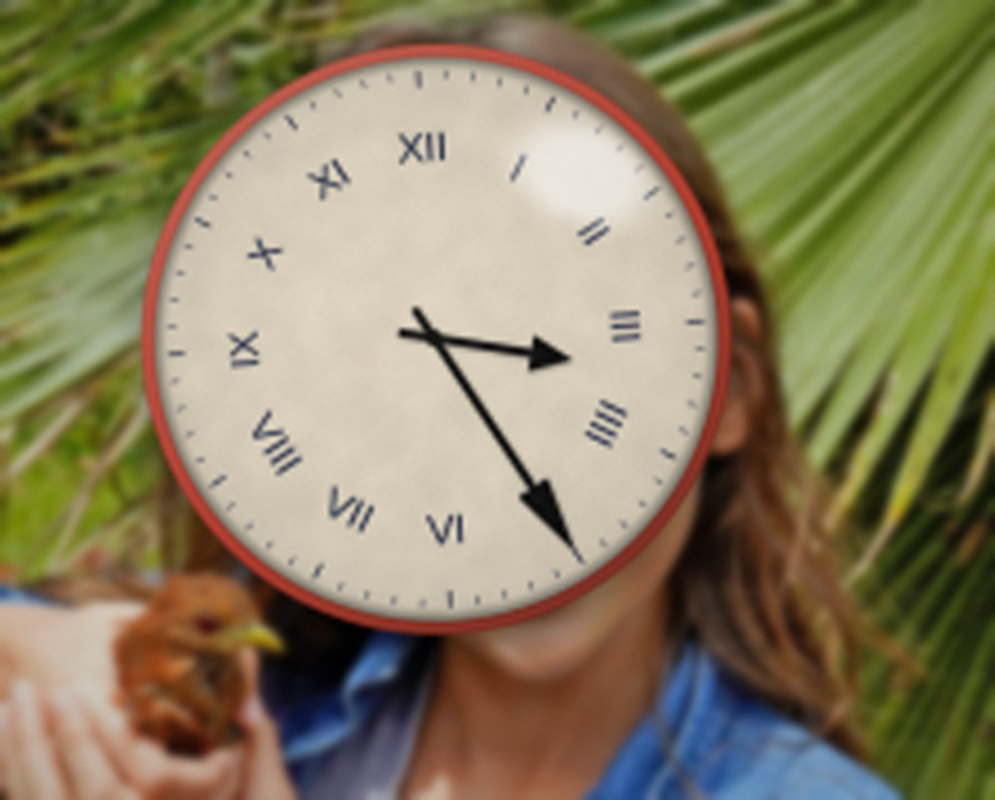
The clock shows 3.25
